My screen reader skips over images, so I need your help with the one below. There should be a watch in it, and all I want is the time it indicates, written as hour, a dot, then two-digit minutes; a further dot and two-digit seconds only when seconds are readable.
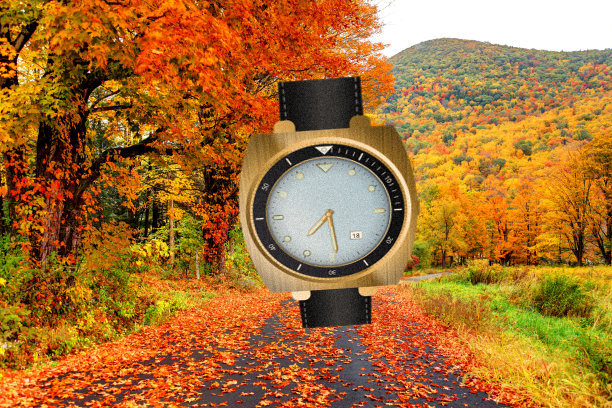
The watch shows 7.29
